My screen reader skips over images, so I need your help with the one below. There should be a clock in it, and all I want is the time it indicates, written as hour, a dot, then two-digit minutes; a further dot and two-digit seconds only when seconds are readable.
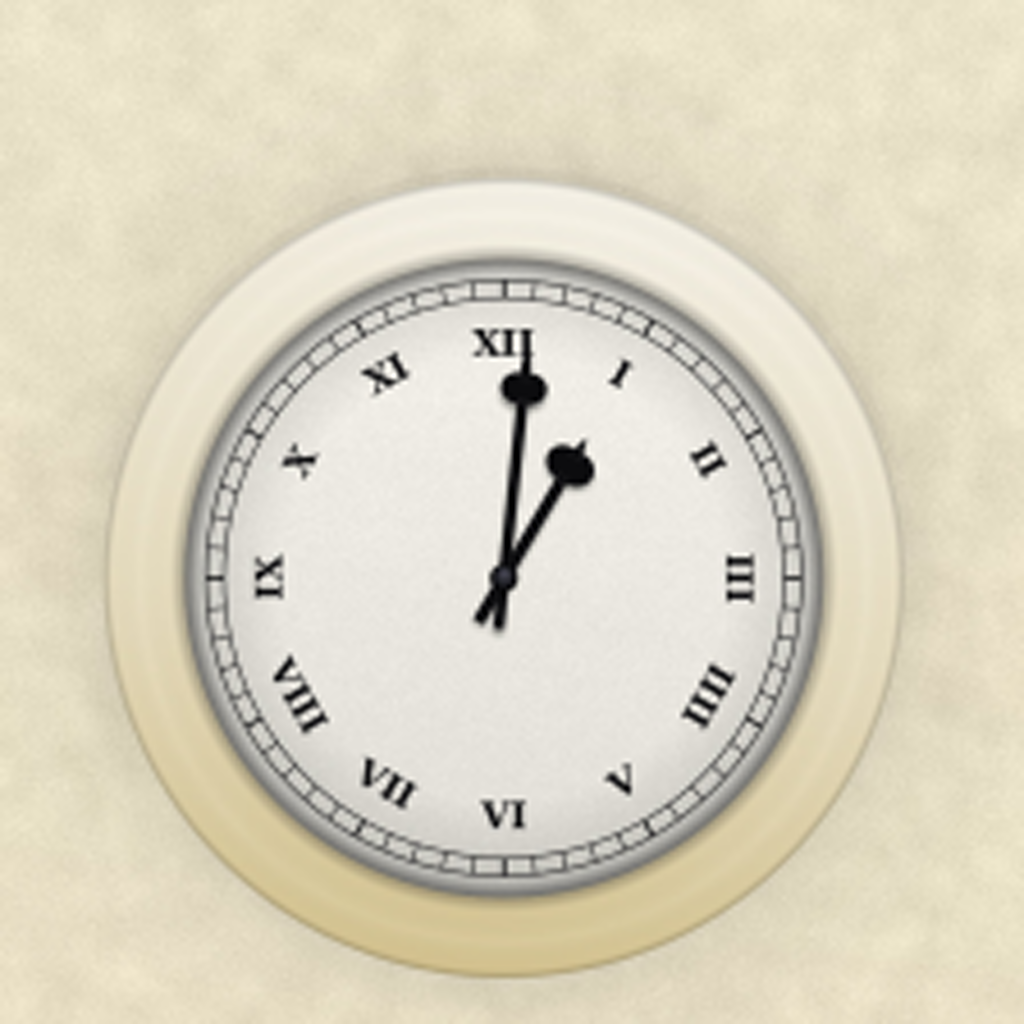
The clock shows 1.01
